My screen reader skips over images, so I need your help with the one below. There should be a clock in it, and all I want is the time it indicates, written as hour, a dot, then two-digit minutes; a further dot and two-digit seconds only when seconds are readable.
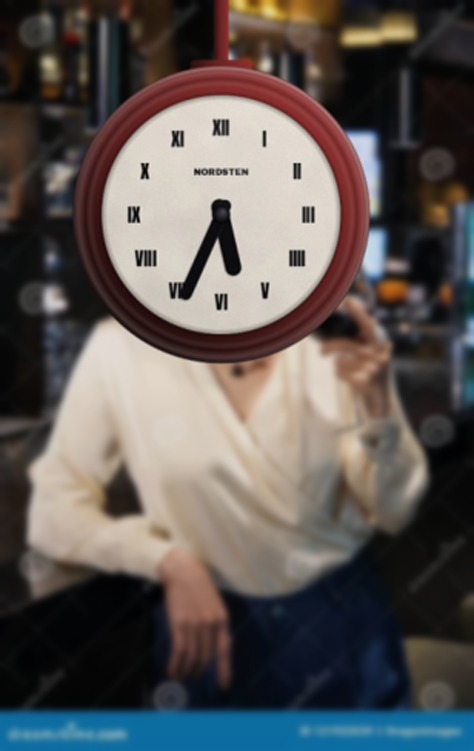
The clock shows 5.34
